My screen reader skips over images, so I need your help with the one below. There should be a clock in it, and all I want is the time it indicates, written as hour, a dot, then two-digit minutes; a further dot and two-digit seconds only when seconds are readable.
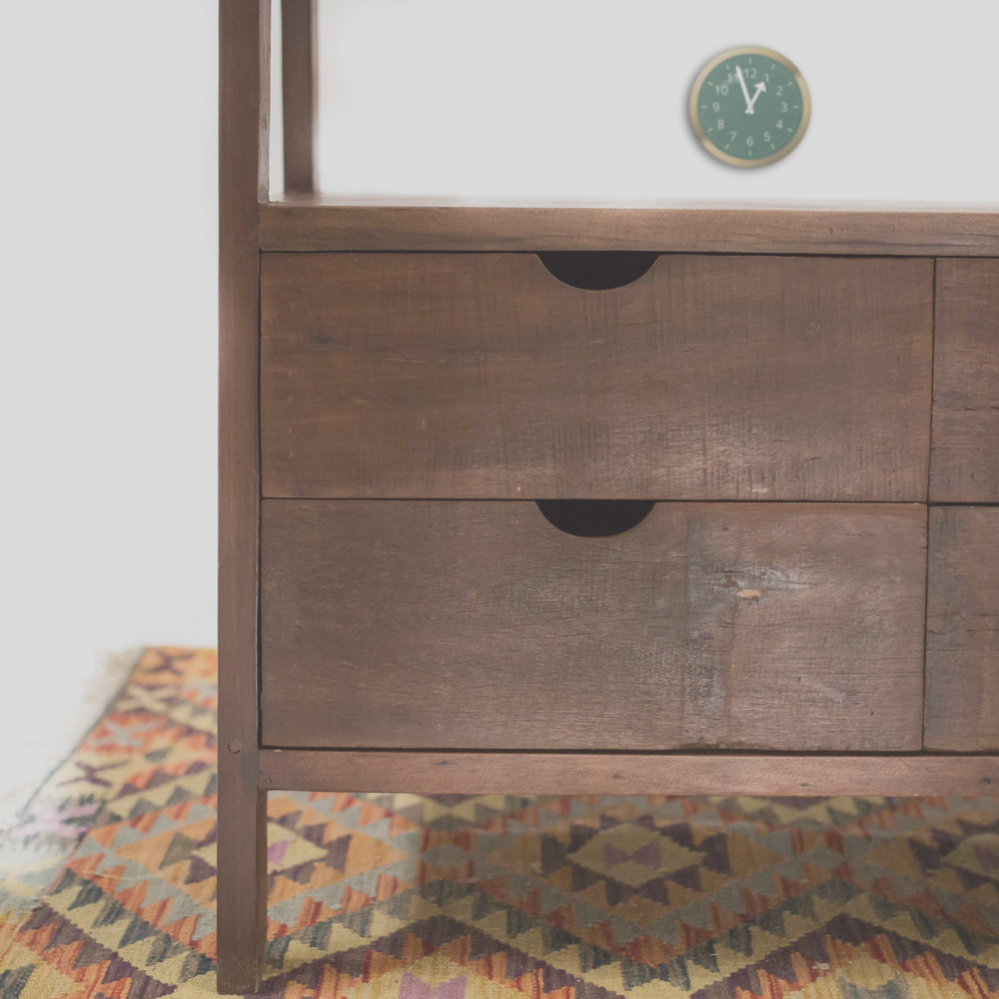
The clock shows 12.57
